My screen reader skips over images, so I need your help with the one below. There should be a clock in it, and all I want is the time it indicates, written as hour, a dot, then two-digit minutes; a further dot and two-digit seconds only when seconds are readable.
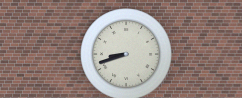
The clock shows 8.42
